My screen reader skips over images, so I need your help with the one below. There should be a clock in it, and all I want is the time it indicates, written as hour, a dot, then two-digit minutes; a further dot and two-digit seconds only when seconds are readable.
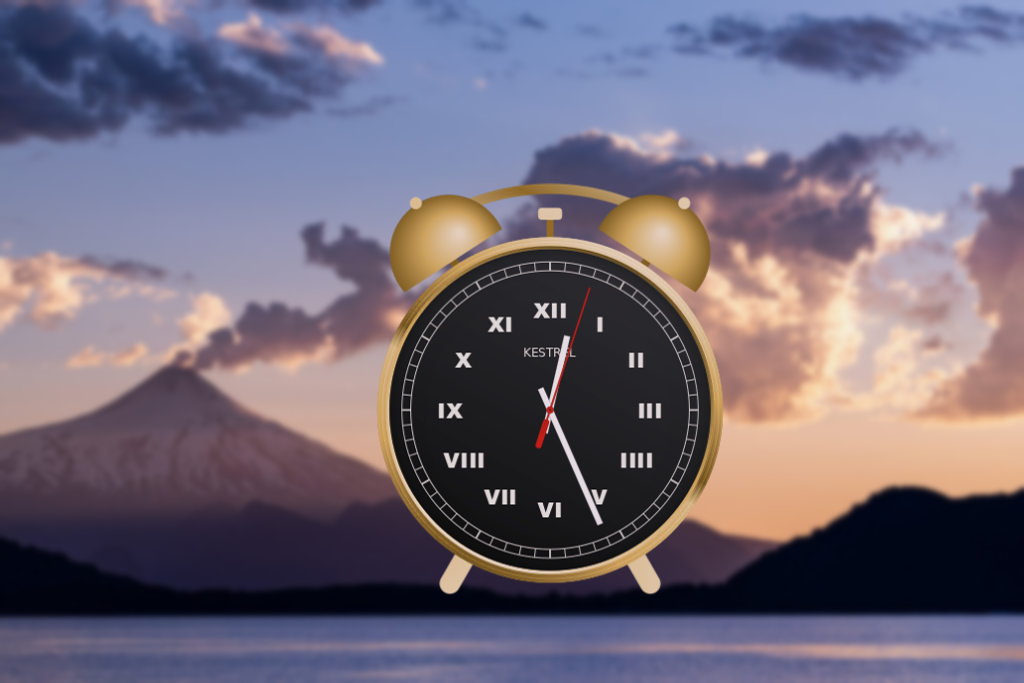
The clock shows 12.26.03
